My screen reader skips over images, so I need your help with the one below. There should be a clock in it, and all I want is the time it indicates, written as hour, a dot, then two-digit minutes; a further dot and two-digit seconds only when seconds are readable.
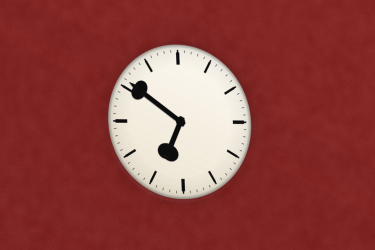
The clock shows 6.51
